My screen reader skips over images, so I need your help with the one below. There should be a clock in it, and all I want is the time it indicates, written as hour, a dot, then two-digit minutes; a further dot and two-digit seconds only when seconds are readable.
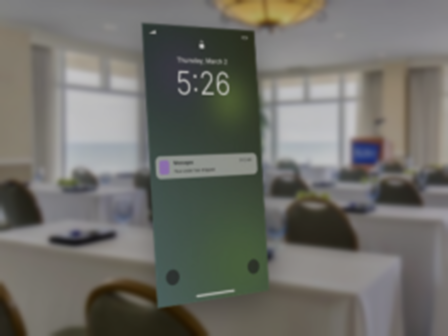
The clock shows 5.26
